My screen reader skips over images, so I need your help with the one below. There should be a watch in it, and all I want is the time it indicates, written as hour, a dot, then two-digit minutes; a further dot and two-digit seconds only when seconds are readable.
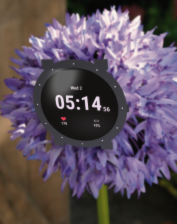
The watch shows 5.14
